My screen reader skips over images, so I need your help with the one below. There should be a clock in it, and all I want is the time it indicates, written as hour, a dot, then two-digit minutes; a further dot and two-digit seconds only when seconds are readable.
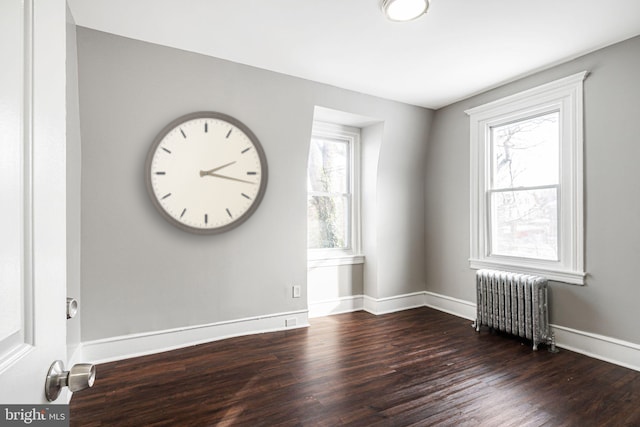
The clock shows 2.17
